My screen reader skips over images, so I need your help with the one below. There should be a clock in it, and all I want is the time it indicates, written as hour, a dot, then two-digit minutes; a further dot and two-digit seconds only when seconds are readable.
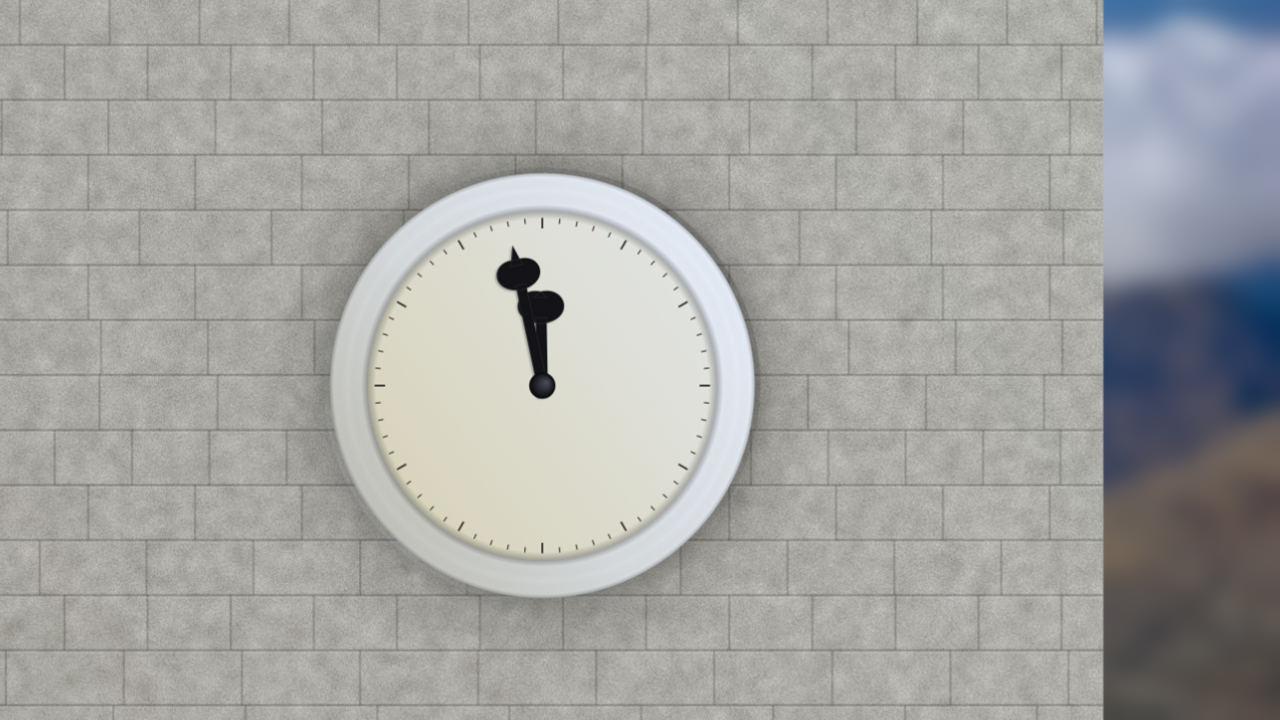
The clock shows 11.58
